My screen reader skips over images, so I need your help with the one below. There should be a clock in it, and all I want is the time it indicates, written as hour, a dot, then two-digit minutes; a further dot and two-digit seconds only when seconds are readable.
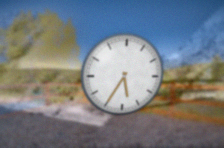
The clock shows 5.35
